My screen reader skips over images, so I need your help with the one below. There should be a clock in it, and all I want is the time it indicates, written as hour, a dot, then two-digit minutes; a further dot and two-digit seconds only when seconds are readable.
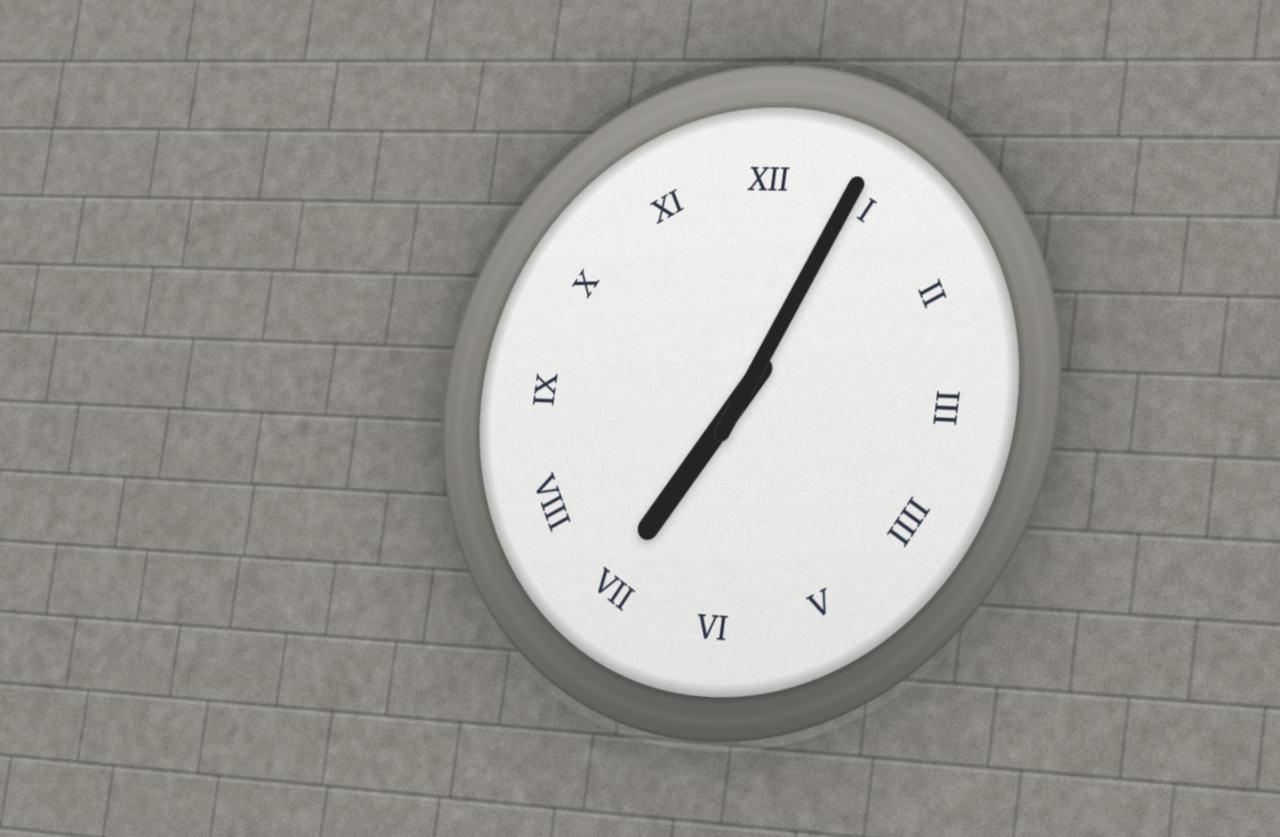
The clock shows 7.04
